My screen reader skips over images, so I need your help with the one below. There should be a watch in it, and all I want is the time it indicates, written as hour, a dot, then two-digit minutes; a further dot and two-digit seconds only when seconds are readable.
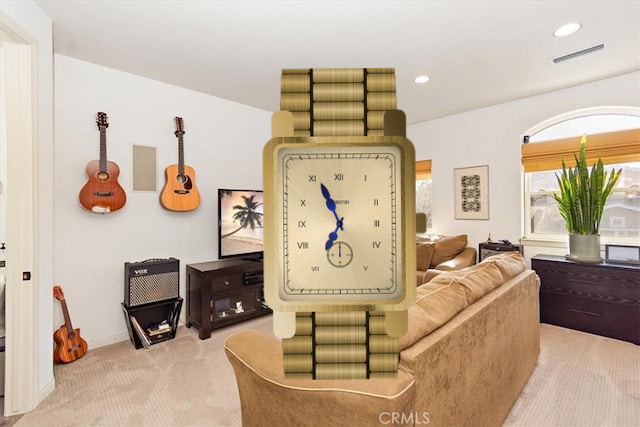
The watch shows 6.56
